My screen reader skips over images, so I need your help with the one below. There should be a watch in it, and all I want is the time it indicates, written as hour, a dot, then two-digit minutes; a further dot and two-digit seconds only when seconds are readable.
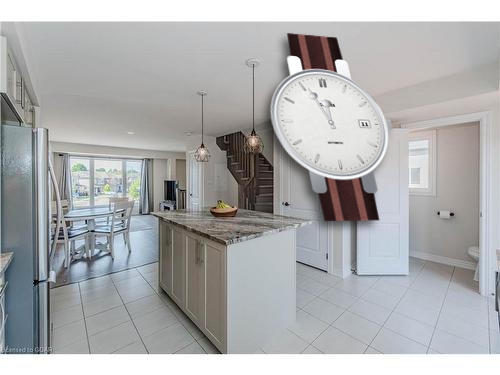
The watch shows 11.56
